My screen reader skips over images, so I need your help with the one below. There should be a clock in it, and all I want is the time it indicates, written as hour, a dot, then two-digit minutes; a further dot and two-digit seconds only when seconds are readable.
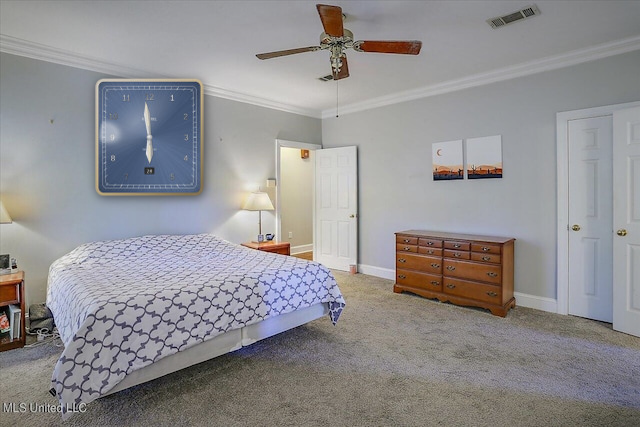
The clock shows 5.59
